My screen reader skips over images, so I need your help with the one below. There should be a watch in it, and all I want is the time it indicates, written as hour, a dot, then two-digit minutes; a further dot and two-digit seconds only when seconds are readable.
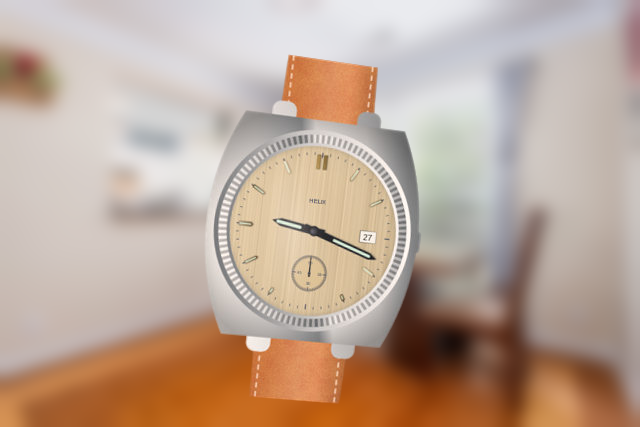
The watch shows 9.18
